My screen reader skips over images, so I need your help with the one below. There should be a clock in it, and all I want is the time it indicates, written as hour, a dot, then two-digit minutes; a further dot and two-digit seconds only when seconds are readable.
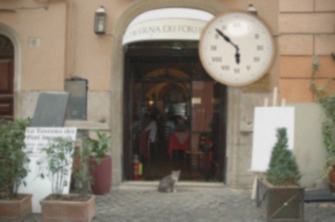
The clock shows 5.52
